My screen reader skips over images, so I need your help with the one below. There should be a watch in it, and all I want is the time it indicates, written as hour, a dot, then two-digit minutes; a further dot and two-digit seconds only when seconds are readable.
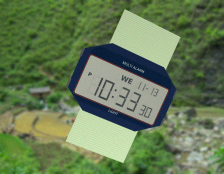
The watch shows 10.33.30
